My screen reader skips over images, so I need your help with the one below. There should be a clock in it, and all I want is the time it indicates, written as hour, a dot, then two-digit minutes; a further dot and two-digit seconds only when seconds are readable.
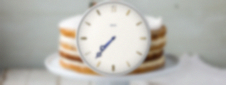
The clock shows 7.37
